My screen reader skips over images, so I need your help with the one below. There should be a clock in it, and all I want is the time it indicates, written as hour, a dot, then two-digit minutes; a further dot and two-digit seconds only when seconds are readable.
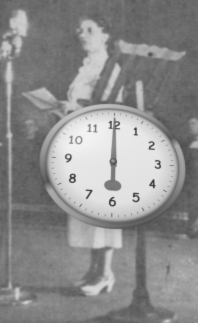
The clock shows 6.00
